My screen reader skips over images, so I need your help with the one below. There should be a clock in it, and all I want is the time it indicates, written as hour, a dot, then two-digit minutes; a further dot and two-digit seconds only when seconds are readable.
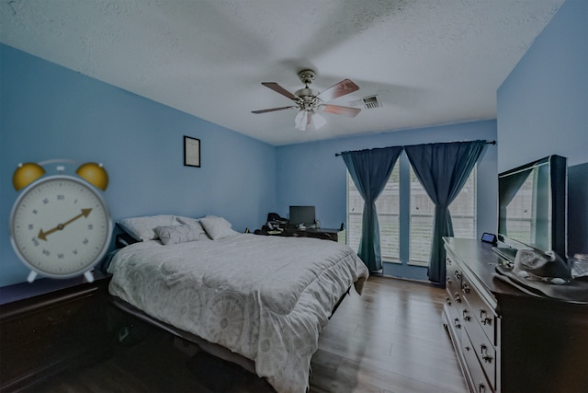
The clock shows 8.10
